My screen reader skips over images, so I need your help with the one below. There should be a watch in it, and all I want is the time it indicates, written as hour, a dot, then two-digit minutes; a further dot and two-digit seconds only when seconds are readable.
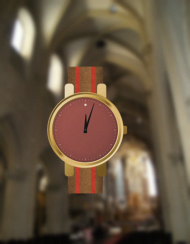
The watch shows 12.03
